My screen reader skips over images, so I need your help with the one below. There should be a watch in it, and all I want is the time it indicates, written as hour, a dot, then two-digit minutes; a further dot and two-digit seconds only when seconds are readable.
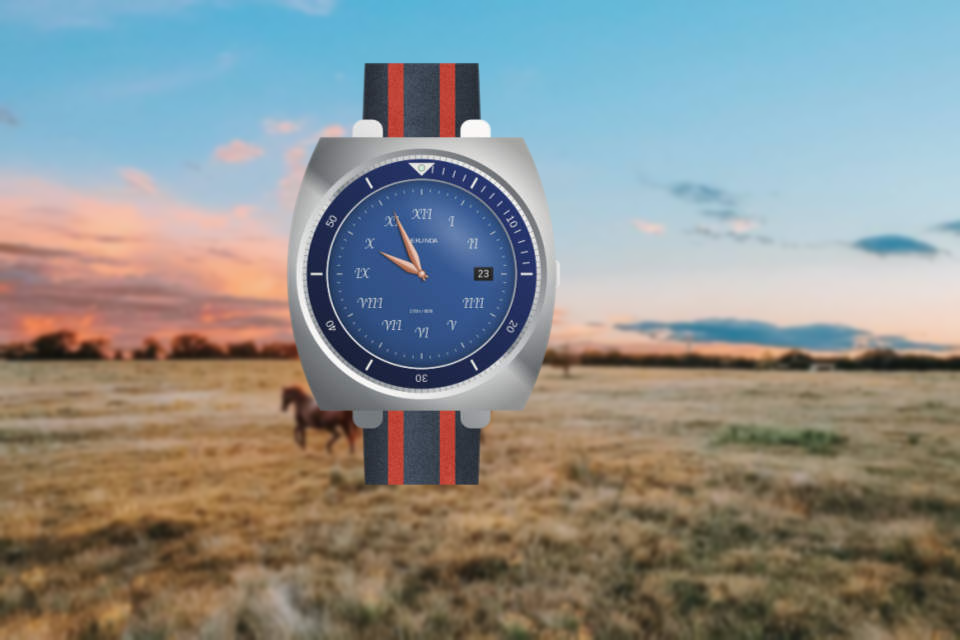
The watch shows 9.56
